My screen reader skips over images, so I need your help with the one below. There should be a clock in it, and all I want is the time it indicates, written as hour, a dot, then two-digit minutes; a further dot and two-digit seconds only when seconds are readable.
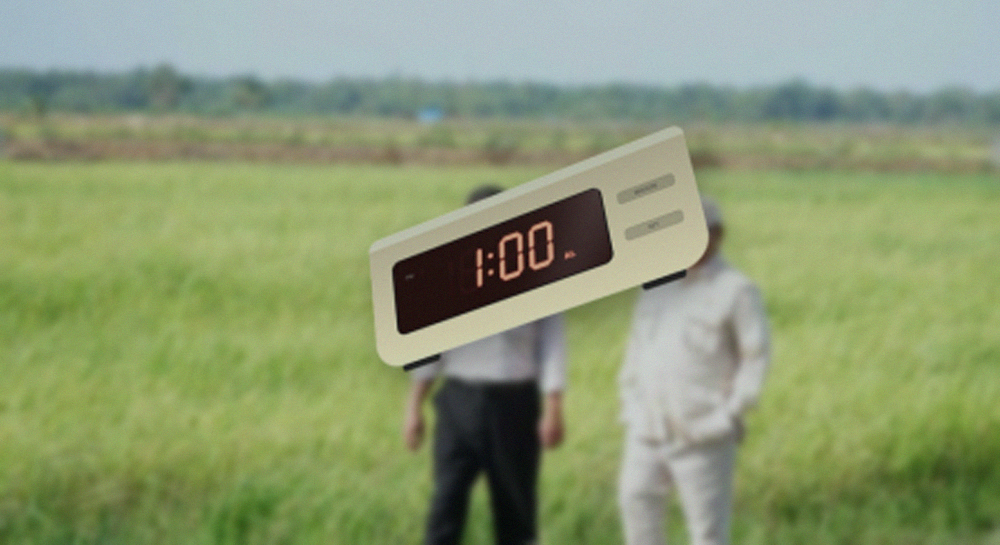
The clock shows 1.00
